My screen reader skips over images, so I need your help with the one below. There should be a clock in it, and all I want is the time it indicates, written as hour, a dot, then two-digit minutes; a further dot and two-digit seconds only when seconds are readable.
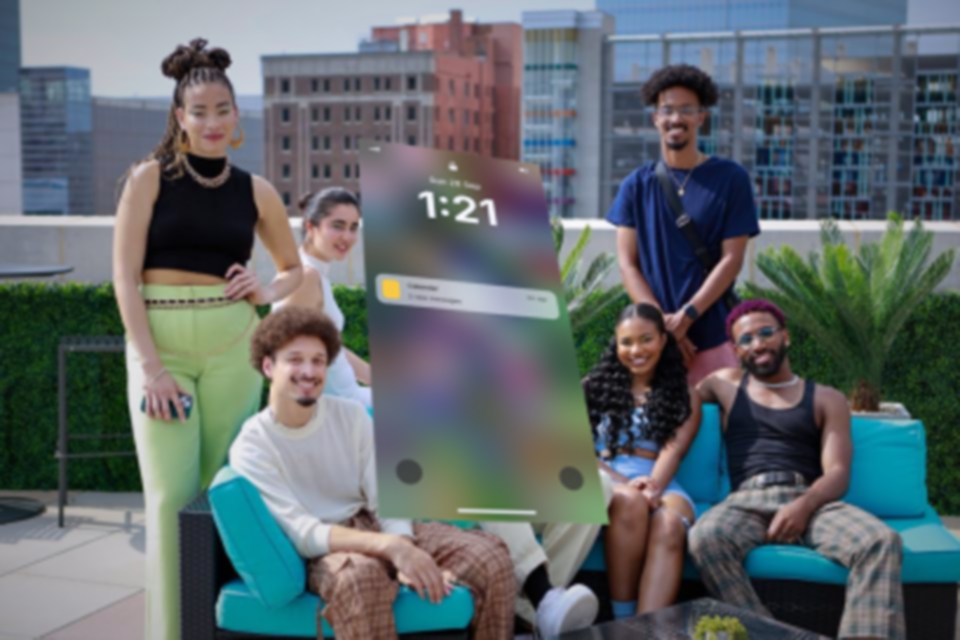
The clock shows 1.21
